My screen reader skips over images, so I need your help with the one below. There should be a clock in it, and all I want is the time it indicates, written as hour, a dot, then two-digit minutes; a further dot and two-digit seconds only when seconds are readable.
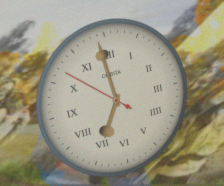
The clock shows 6.58.52
